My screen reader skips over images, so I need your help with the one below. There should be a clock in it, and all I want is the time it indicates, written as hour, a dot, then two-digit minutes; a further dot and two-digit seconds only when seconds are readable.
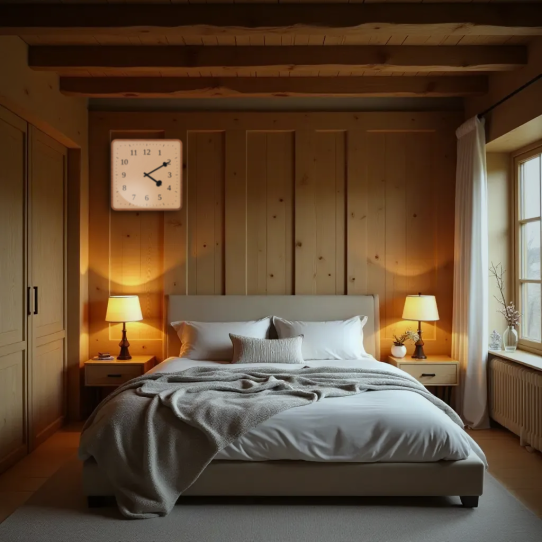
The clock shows 4.10
